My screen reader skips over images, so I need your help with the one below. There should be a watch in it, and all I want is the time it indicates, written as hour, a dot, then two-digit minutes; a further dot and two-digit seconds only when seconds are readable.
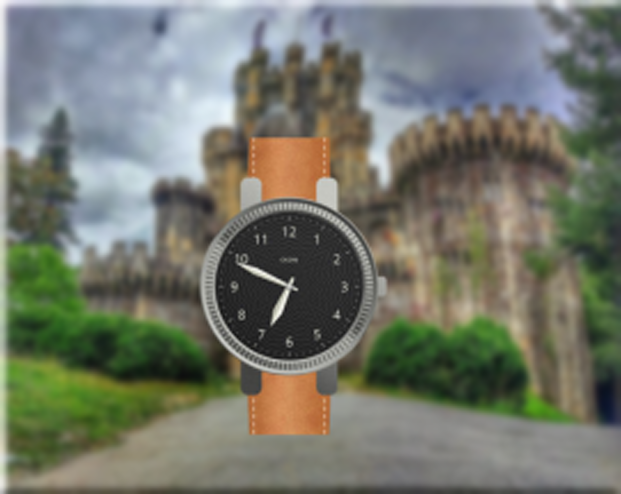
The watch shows 6.49
